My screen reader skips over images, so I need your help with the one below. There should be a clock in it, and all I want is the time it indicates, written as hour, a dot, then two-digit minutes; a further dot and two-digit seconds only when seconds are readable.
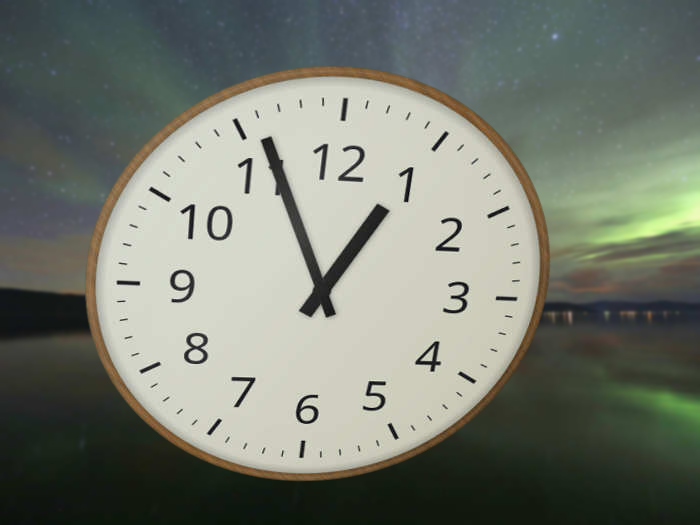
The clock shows 12.56
